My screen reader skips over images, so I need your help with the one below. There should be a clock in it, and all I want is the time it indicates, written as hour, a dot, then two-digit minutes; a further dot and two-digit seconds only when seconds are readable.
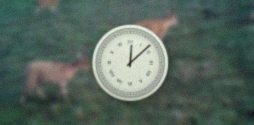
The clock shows 12.08
